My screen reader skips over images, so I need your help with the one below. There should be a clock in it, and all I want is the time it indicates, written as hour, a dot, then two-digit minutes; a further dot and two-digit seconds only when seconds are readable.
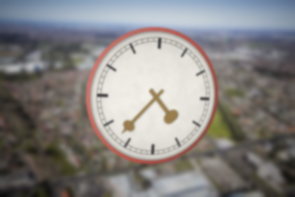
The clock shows 4.37
